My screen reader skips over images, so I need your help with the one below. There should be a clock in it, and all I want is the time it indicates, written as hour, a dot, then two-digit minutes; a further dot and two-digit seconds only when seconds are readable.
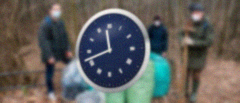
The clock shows 11.42
